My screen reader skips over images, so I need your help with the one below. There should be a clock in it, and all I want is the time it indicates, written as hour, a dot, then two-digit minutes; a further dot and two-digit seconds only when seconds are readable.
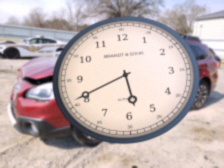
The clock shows 5.41
